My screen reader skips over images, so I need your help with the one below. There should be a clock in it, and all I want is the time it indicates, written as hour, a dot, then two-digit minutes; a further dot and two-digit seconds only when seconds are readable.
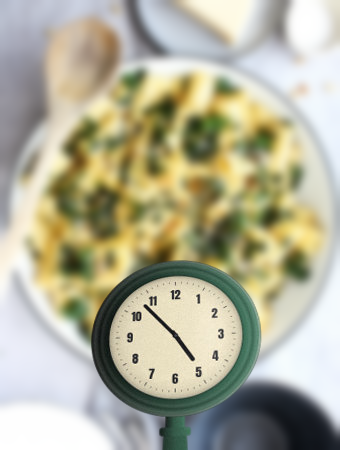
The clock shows 4.53
